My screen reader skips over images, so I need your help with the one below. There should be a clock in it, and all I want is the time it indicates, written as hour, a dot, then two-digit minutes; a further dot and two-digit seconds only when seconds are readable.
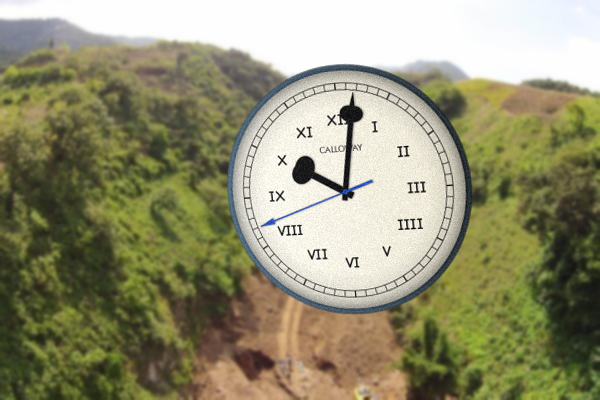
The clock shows 10.01.42
